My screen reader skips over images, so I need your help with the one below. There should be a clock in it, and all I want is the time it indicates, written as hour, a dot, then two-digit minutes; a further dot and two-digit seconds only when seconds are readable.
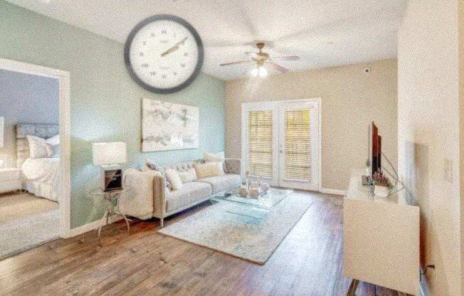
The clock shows 2.09
